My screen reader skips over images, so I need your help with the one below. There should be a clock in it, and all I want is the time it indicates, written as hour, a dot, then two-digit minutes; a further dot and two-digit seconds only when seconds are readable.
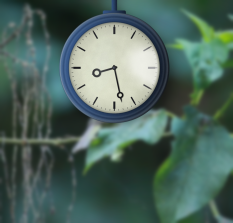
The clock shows 8.28
